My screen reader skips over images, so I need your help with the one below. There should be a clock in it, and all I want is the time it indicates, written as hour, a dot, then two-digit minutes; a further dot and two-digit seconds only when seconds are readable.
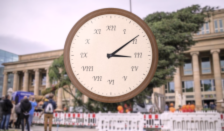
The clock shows 3.09
